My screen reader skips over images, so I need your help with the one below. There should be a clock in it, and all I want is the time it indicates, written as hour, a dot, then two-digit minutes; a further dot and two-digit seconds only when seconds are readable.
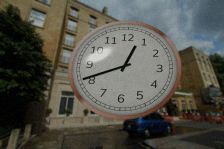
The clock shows 12.41
